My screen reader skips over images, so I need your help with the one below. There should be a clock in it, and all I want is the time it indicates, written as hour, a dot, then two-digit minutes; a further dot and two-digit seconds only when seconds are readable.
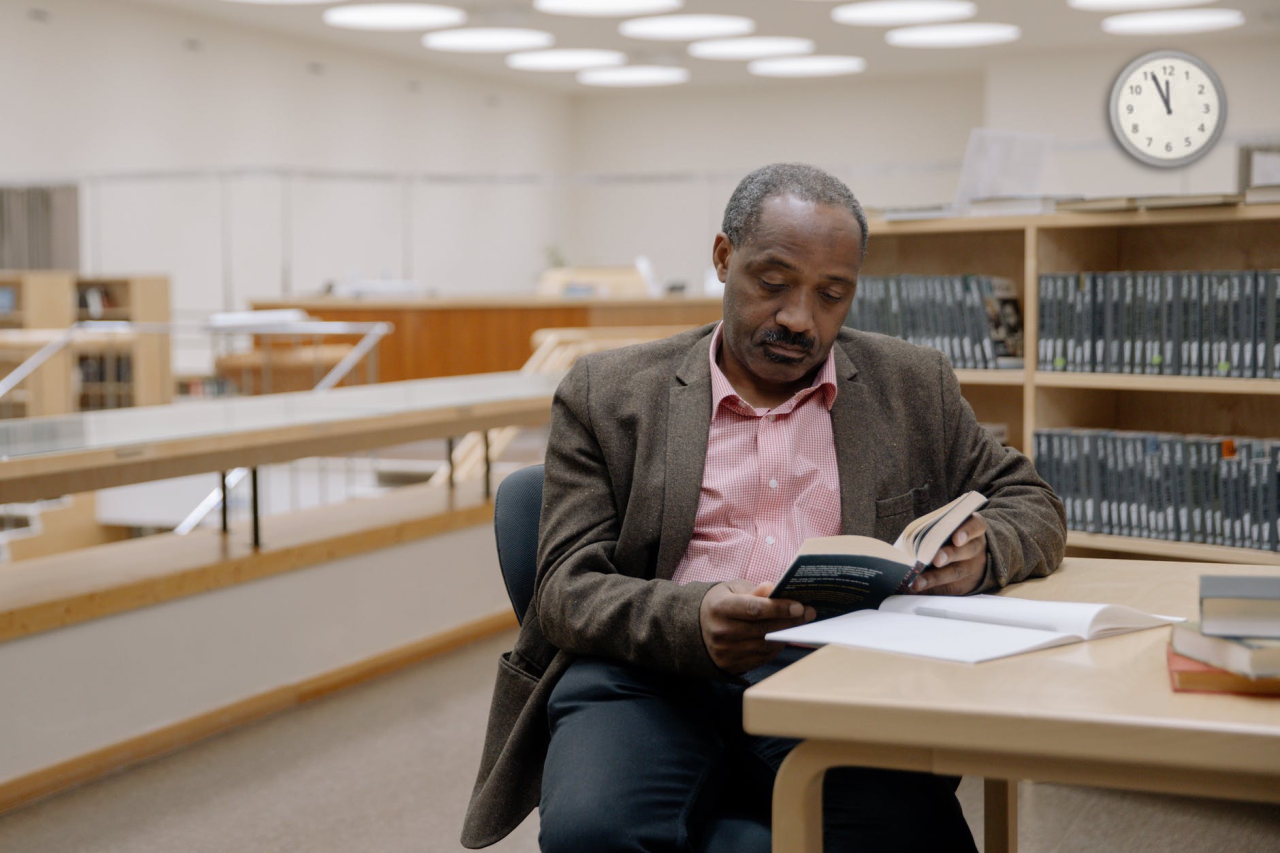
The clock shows 11.56
